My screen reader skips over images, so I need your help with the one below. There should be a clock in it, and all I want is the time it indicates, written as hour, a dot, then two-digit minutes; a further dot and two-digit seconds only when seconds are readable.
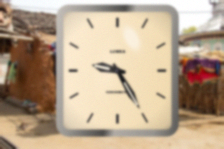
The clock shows 9.25
